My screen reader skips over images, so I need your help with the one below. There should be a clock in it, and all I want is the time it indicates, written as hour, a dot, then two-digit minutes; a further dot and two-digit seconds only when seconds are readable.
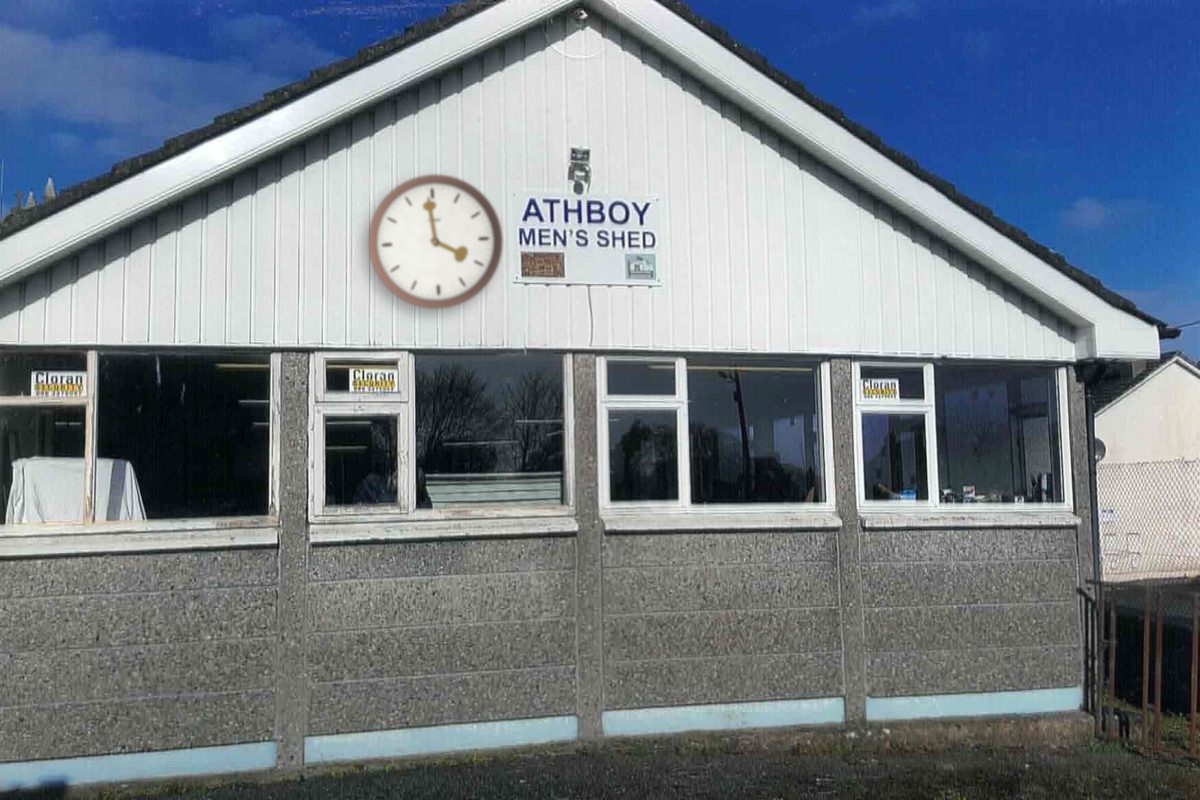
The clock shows 3.59
